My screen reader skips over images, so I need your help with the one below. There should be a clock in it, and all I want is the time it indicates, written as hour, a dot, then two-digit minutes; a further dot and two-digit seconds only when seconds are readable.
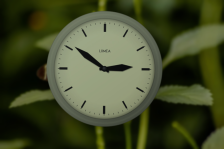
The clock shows 2.51
